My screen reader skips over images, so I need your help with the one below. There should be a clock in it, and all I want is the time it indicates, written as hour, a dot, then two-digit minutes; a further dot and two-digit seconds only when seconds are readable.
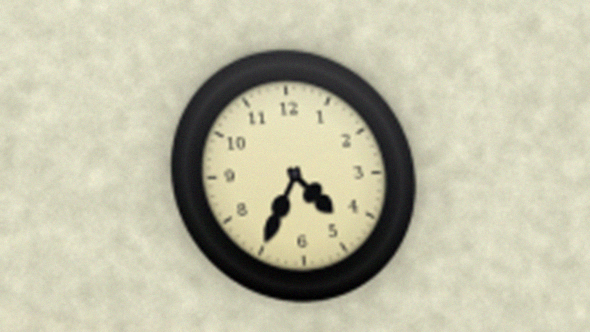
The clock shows 4.35
